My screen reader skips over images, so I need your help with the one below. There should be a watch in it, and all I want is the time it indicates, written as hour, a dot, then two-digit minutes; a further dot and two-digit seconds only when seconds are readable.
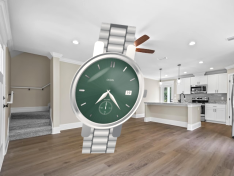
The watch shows 7.23
